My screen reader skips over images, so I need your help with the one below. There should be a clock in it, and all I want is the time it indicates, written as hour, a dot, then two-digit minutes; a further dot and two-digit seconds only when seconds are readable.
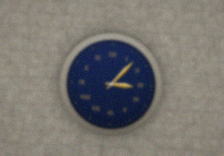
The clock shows 3.07
